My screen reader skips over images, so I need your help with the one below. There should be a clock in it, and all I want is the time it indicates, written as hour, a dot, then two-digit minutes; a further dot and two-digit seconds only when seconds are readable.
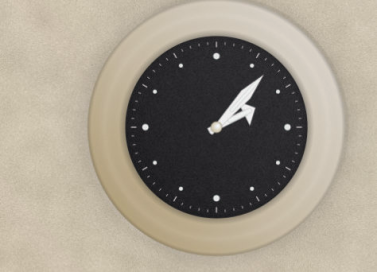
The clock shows 2.07
